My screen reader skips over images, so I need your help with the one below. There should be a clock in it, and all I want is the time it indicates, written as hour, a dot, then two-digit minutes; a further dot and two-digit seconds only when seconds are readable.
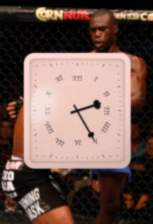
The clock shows 2.25
